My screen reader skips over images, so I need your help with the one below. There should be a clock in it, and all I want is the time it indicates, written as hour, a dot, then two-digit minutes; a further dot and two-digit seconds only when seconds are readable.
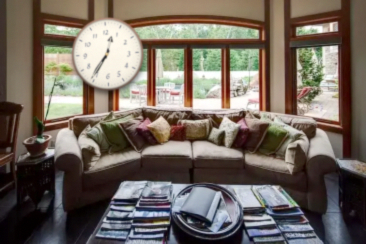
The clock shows 12.36
